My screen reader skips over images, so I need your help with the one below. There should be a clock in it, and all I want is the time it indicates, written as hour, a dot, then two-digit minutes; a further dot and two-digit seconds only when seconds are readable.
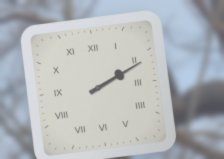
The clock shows 2.11
